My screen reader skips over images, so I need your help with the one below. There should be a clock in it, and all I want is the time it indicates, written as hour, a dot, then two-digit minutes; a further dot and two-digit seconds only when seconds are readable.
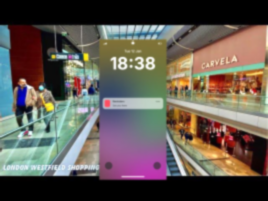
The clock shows 18.38
